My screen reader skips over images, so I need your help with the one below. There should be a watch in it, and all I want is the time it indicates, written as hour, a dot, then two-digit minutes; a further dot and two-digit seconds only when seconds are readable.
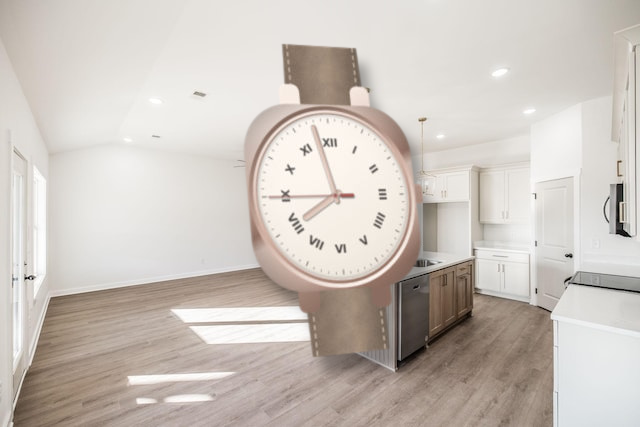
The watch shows 7.57.45
